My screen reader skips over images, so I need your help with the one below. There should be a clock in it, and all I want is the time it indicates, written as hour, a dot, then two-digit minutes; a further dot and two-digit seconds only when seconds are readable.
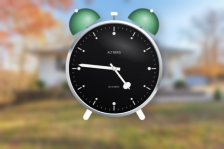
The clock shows 4.46
